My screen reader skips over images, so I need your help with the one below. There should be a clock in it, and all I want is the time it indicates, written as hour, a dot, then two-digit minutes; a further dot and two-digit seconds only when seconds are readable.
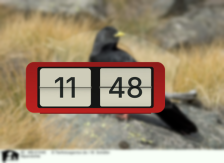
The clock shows 11.48
